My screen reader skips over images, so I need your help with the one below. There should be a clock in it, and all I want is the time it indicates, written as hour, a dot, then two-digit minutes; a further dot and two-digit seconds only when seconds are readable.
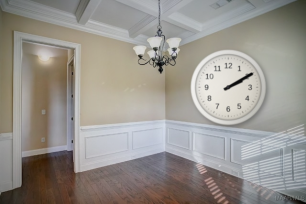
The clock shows 2.10
